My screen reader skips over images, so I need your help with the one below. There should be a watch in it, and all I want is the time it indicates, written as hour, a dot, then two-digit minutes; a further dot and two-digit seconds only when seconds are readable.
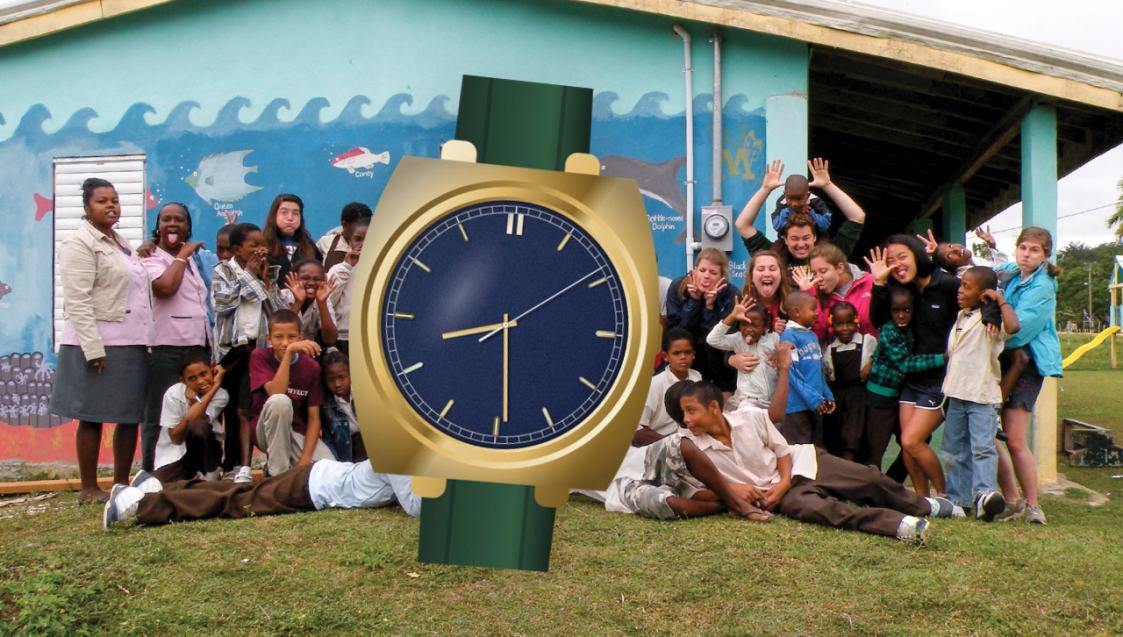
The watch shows 8.29.09
